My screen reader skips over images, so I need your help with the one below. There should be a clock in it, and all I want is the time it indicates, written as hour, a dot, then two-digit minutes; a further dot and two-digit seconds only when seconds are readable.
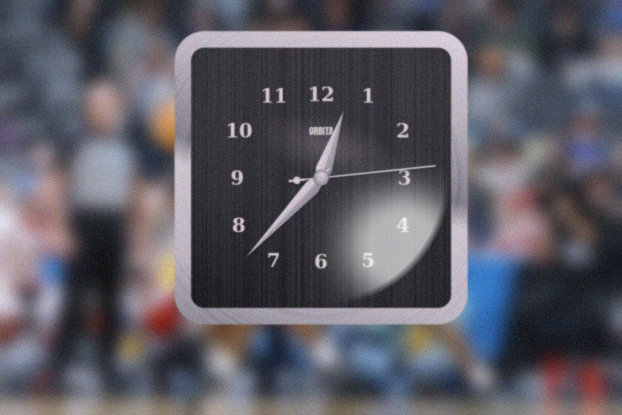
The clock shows 12.37.14
